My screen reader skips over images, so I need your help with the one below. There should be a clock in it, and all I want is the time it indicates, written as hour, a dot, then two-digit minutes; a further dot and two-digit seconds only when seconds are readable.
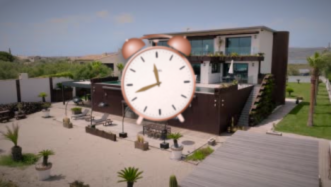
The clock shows 11.42
